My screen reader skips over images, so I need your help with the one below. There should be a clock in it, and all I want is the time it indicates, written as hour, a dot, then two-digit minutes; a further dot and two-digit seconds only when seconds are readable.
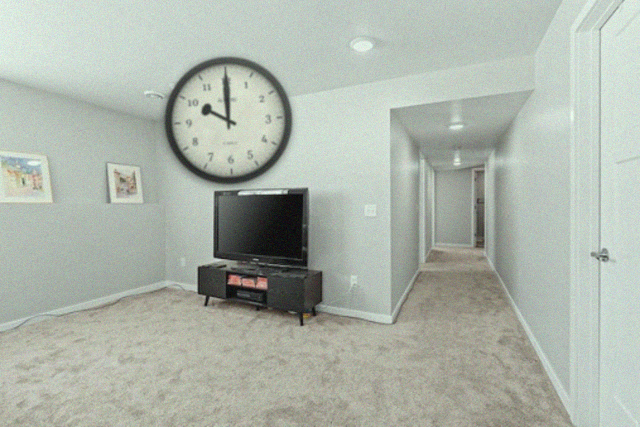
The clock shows 10.00
